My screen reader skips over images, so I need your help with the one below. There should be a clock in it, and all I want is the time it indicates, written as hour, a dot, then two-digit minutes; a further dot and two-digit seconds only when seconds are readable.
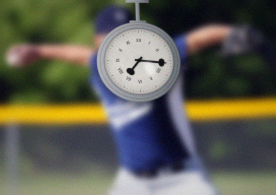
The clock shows 7.16
